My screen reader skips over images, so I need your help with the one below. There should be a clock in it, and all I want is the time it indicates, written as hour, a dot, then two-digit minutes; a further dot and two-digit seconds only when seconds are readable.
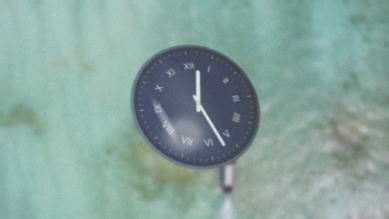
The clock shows 12.27
